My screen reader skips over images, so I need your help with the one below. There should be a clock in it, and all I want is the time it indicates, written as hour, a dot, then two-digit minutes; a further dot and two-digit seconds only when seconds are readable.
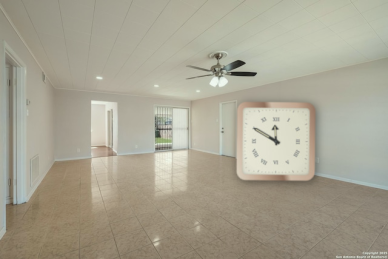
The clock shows 11.50
